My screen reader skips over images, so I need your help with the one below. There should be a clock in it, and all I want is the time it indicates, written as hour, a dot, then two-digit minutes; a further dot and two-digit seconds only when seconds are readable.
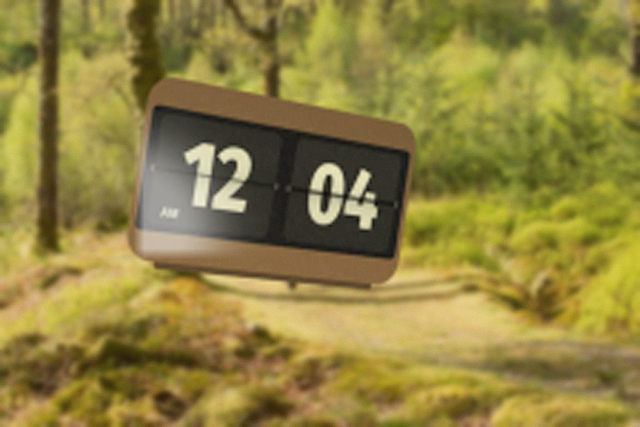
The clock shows 12.04
